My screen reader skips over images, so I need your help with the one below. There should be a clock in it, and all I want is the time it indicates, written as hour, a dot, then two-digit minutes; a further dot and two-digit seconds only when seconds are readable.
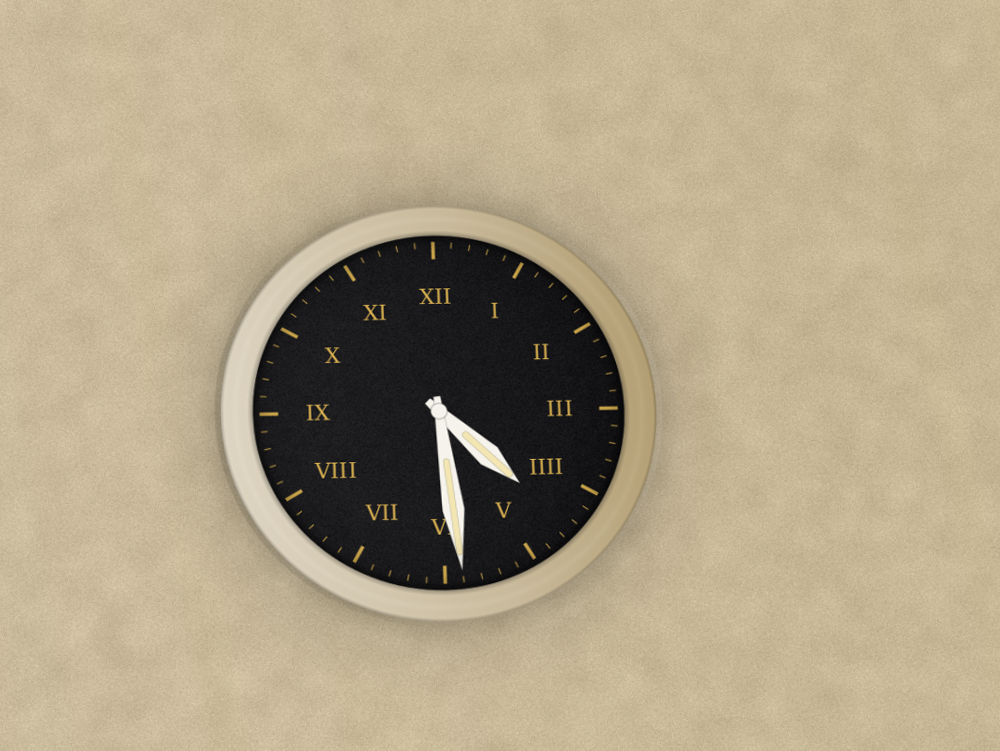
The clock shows 4.29
